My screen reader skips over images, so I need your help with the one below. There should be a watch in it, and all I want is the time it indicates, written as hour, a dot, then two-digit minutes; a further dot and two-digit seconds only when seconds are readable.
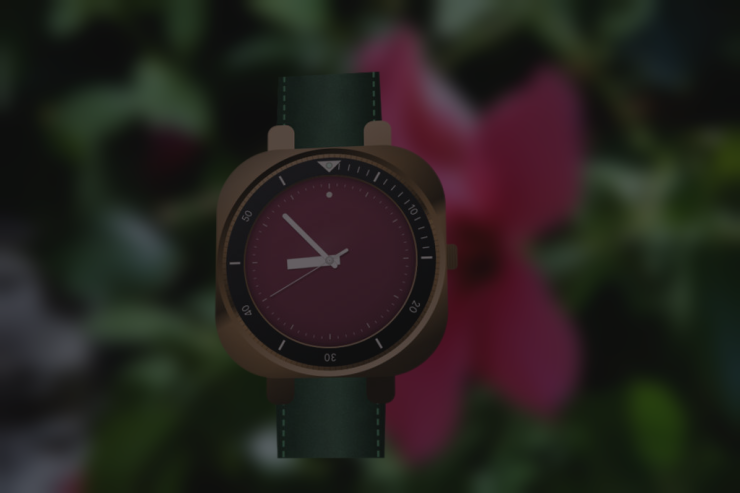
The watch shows 8.52.40
